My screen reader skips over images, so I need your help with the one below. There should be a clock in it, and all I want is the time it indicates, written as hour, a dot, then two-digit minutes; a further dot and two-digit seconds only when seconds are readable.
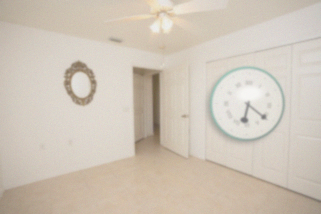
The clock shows 6.21
